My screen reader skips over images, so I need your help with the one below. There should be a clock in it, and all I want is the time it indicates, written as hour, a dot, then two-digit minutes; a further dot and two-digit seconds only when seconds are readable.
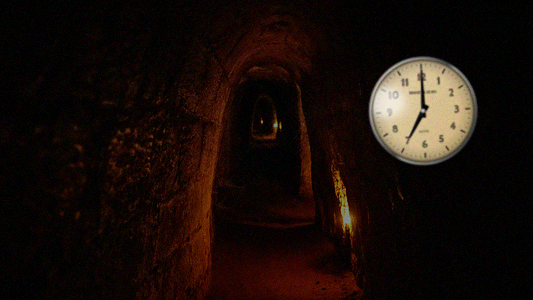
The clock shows 7.00
